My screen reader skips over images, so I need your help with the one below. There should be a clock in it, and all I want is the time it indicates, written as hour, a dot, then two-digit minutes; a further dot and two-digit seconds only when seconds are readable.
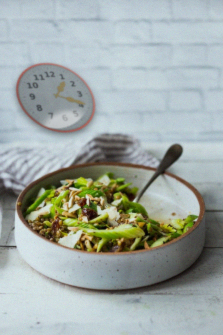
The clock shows 1.19
